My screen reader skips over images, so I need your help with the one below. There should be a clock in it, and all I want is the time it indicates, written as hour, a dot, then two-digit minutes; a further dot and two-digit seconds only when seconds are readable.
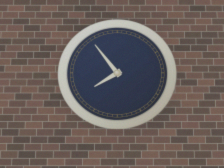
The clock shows 7.54
